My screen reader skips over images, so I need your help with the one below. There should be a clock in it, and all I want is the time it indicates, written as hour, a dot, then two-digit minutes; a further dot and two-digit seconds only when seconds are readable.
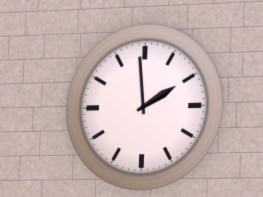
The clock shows 1.59
